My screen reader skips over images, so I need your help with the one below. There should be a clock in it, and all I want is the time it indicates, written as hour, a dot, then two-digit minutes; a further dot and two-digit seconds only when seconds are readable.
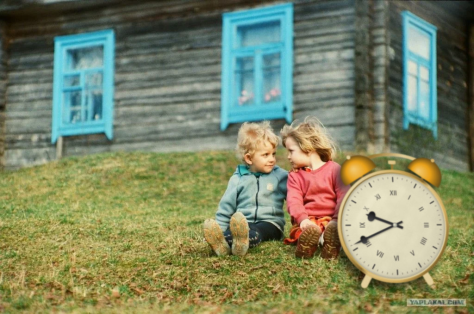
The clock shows 9.41
